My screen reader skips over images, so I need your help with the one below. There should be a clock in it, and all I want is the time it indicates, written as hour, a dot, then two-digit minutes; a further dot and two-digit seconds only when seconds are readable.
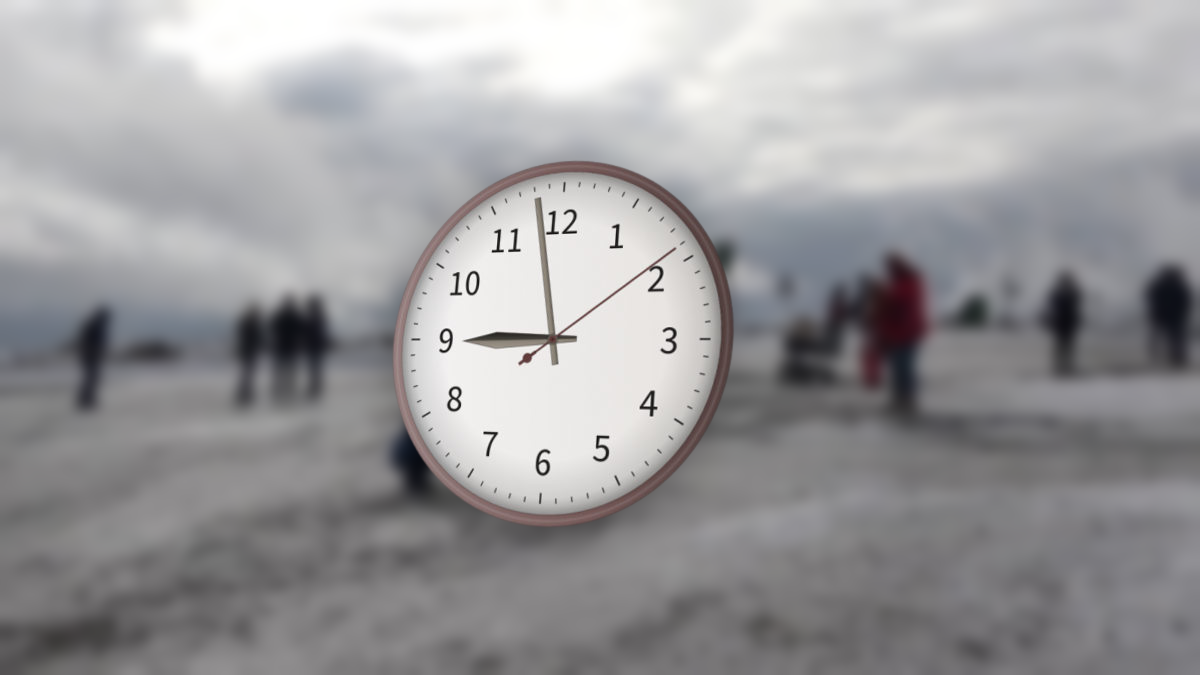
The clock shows 8.58.09
